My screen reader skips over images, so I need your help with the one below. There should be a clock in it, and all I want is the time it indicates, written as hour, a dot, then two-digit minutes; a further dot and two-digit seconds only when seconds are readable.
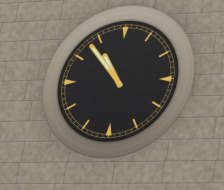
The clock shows 10.53
